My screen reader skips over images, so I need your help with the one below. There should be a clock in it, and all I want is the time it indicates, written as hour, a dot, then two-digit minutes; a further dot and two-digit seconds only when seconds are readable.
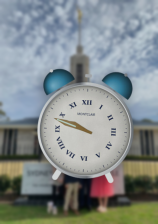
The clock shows 9.48
